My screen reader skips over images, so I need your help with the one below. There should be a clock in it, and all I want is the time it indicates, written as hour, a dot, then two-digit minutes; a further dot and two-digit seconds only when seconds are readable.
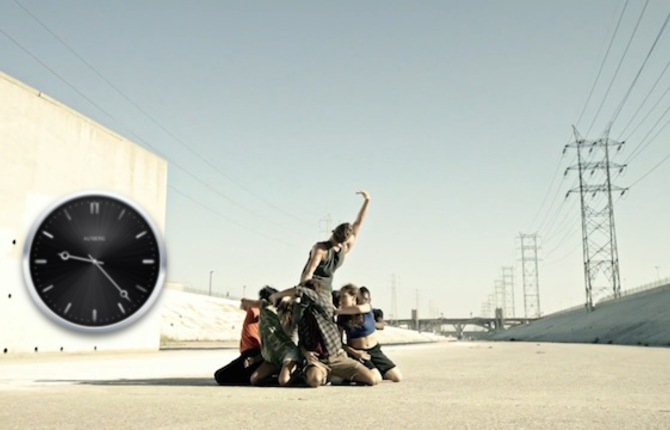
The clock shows 9.23
